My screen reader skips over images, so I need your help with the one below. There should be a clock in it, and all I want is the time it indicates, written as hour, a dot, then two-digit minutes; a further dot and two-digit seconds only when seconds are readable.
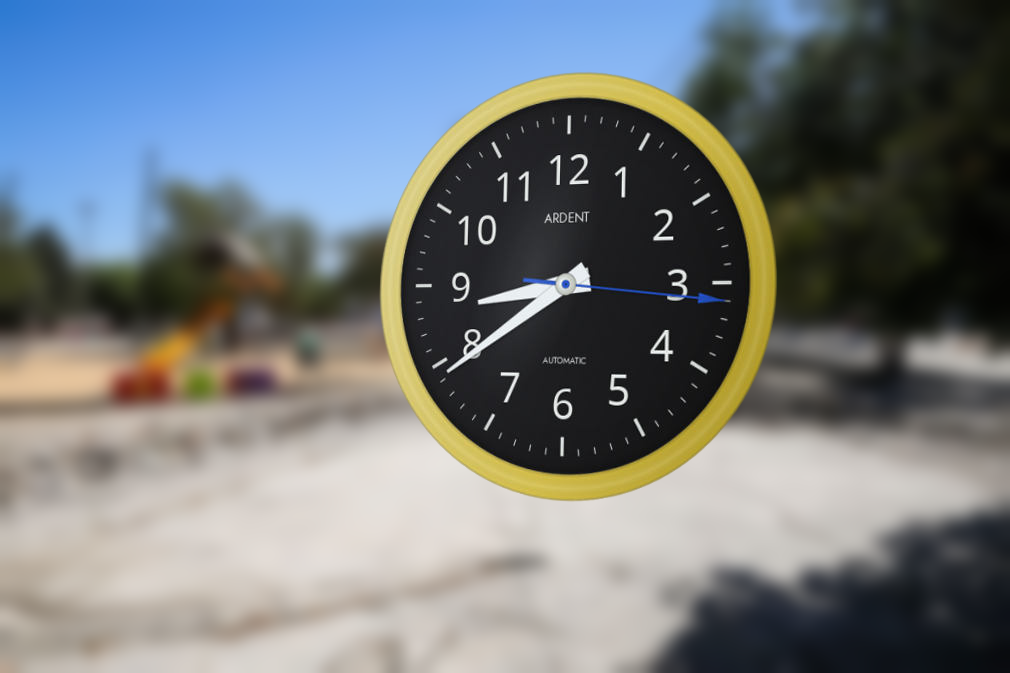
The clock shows 8.39.16
